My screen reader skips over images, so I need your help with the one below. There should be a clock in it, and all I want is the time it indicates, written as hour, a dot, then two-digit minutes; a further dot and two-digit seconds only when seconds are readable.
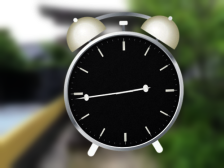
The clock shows 2.44
